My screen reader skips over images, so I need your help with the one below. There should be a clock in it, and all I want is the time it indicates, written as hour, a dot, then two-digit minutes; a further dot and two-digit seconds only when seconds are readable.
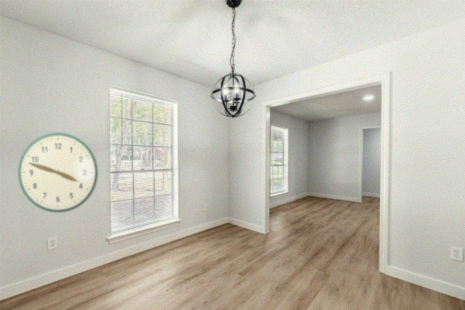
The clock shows 3.48
